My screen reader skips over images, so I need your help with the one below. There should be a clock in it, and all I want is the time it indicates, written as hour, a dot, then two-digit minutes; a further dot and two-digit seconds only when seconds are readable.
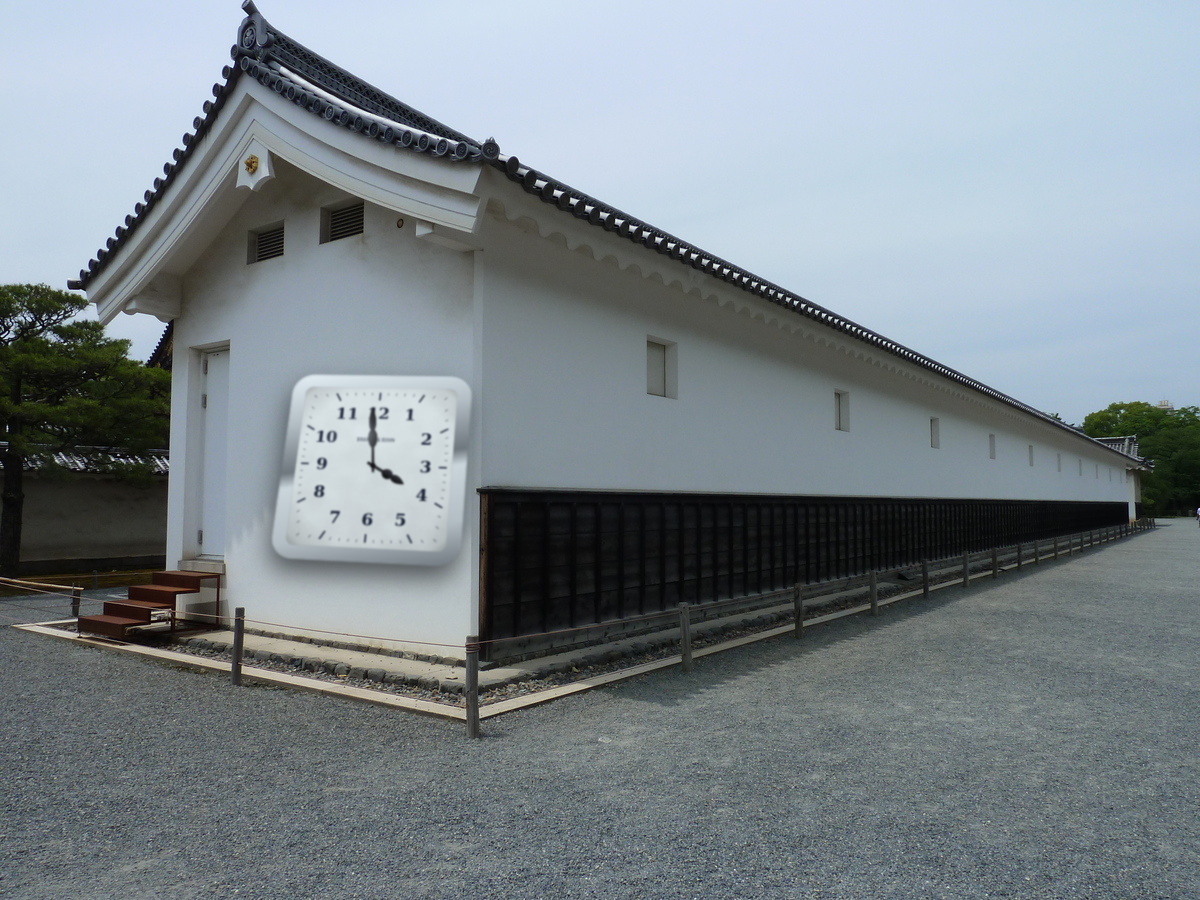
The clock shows 3.59
